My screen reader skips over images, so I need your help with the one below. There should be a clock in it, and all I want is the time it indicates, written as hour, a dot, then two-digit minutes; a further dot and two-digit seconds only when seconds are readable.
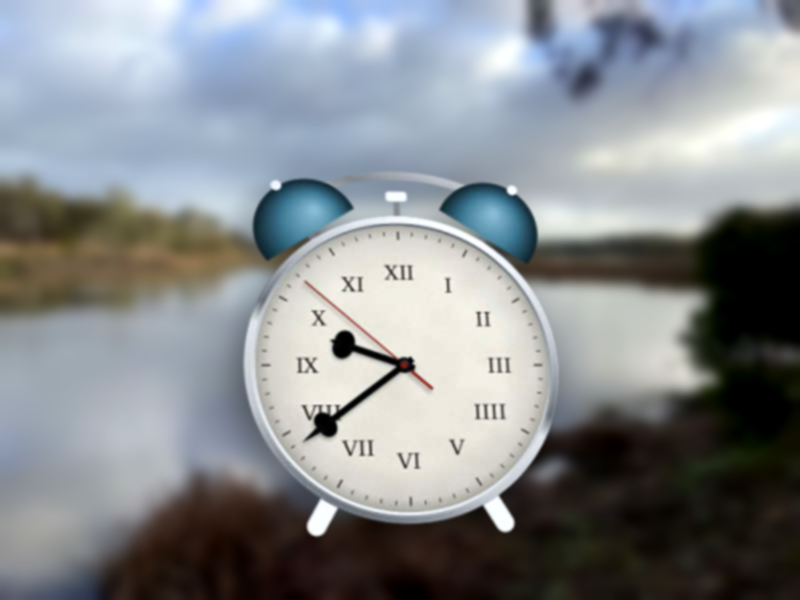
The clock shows 9.38.52
